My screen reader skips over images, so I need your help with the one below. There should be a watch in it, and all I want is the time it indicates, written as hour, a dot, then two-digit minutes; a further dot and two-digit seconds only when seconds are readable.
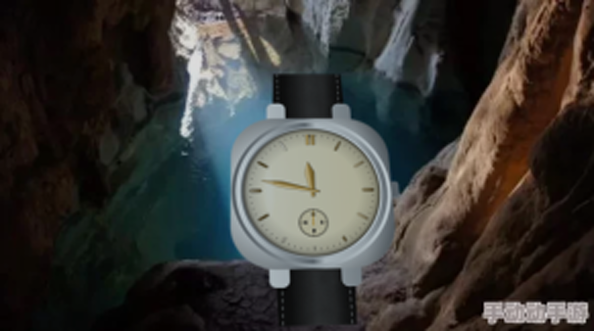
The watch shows 11.47
